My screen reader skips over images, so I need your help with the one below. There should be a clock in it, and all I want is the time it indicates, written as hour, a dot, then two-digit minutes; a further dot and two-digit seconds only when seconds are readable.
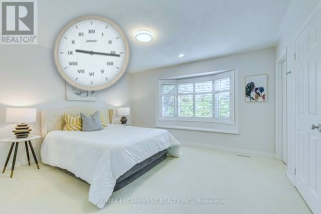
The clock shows 9.16
